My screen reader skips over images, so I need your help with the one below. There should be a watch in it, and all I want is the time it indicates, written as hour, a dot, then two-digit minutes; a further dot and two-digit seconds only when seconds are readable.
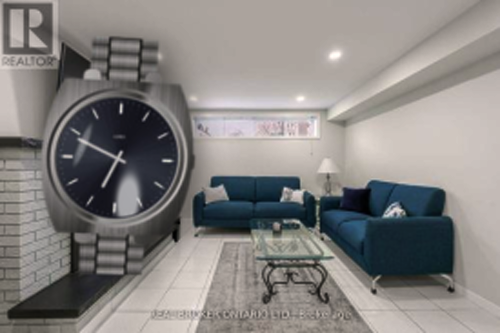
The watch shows 6.49
